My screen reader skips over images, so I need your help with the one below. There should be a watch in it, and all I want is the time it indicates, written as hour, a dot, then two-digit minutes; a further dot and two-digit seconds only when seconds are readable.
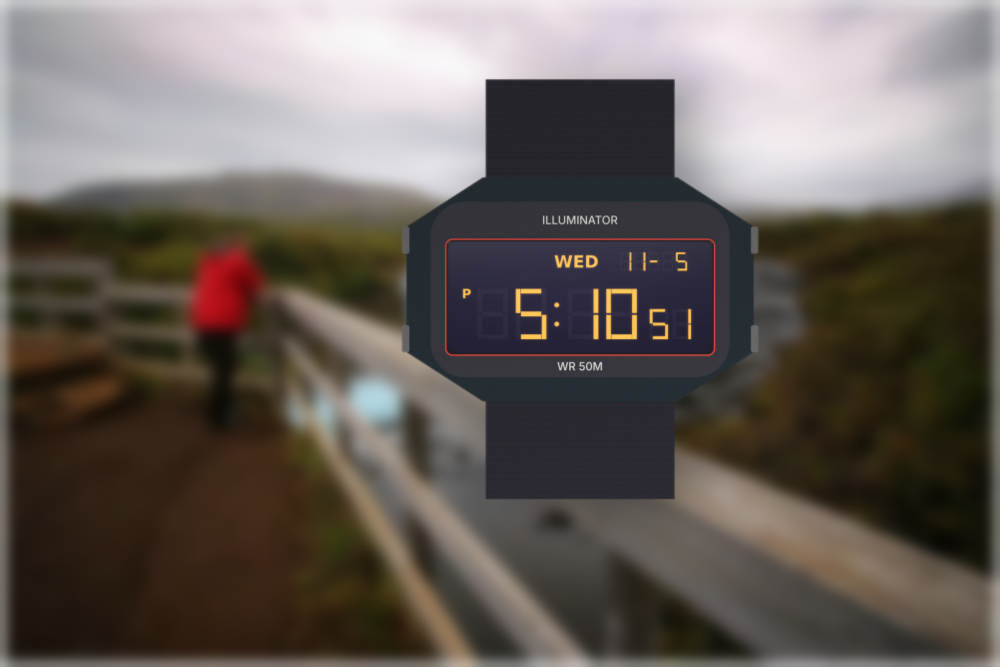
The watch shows 5.10.51
